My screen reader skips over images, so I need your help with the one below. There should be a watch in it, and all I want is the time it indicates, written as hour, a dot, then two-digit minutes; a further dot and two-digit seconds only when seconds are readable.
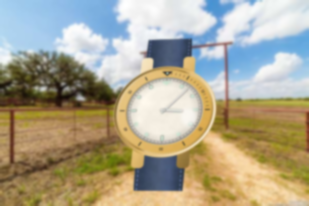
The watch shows 3.07
